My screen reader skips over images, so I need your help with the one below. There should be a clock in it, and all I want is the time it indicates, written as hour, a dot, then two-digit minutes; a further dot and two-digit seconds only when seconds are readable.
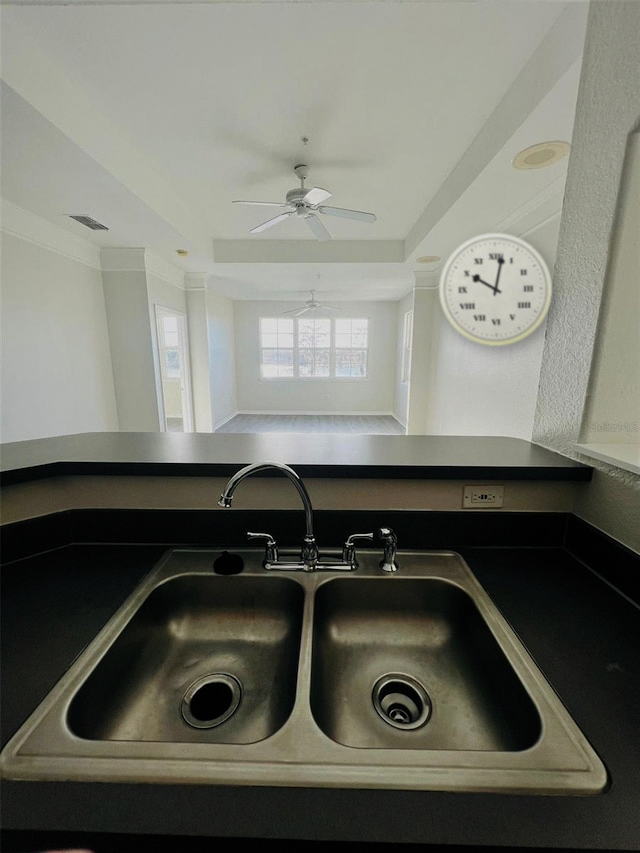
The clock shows 10.02
